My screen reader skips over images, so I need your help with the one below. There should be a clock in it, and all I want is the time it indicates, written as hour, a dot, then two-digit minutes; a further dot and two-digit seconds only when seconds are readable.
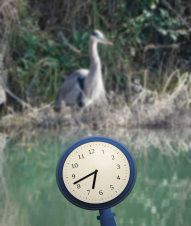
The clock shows 6.42
